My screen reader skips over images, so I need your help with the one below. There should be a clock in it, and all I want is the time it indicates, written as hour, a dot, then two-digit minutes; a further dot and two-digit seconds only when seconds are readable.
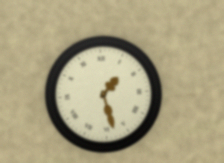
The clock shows 1.28
